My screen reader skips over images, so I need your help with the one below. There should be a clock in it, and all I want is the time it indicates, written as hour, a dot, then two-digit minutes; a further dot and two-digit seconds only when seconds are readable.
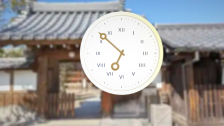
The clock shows 6.52
